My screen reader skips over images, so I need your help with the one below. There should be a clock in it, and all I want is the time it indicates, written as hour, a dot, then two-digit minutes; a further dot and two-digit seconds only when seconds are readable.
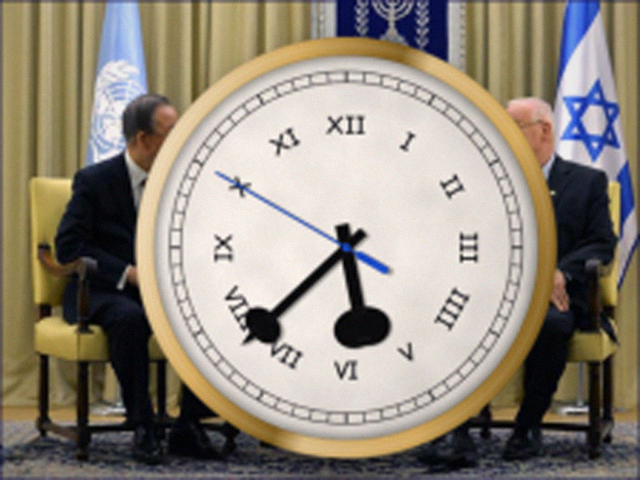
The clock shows 5.37.50
